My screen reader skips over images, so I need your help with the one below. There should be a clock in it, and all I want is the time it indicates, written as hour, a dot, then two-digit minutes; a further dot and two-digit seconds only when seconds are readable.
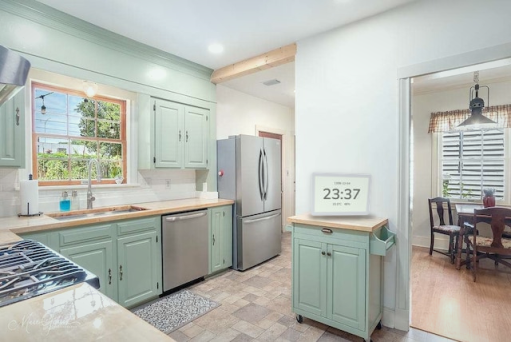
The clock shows 23.37
